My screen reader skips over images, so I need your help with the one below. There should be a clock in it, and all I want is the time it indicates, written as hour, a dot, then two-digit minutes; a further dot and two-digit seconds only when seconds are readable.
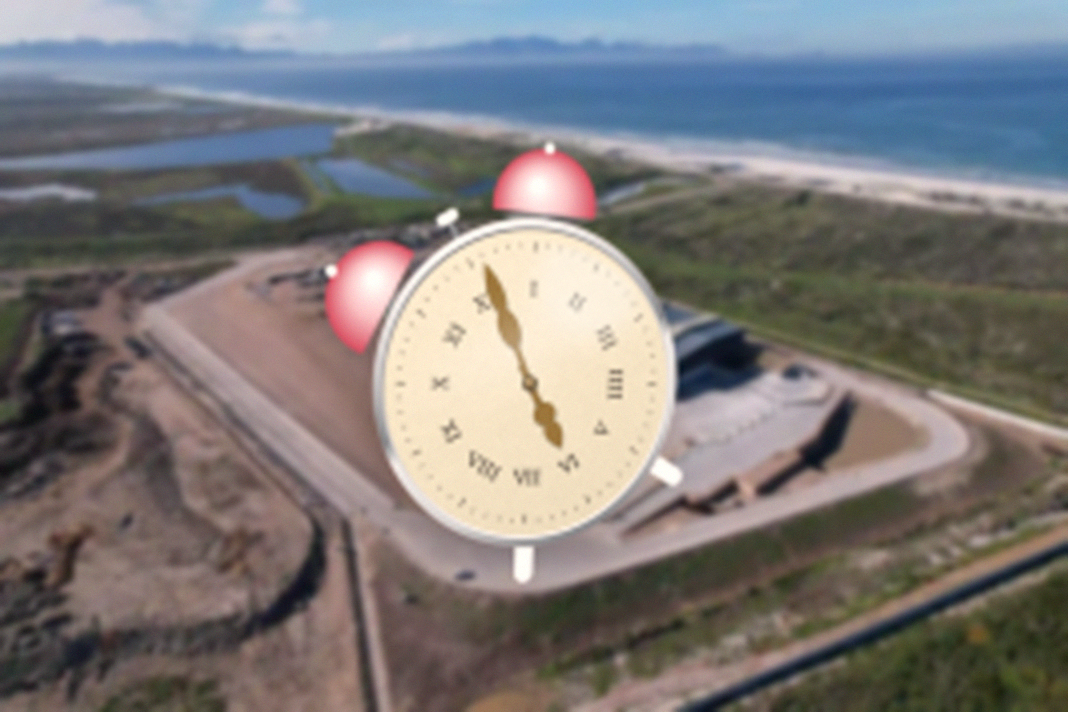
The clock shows 6.01
